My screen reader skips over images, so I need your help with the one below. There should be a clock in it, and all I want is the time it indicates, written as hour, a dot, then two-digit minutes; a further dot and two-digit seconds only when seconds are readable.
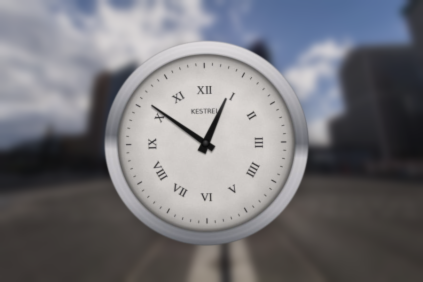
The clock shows 12.51
